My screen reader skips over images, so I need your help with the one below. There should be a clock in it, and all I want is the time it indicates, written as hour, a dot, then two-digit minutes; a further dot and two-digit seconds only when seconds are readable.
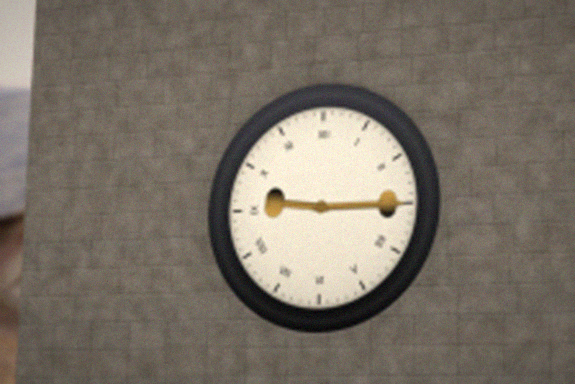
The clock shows 9.15
